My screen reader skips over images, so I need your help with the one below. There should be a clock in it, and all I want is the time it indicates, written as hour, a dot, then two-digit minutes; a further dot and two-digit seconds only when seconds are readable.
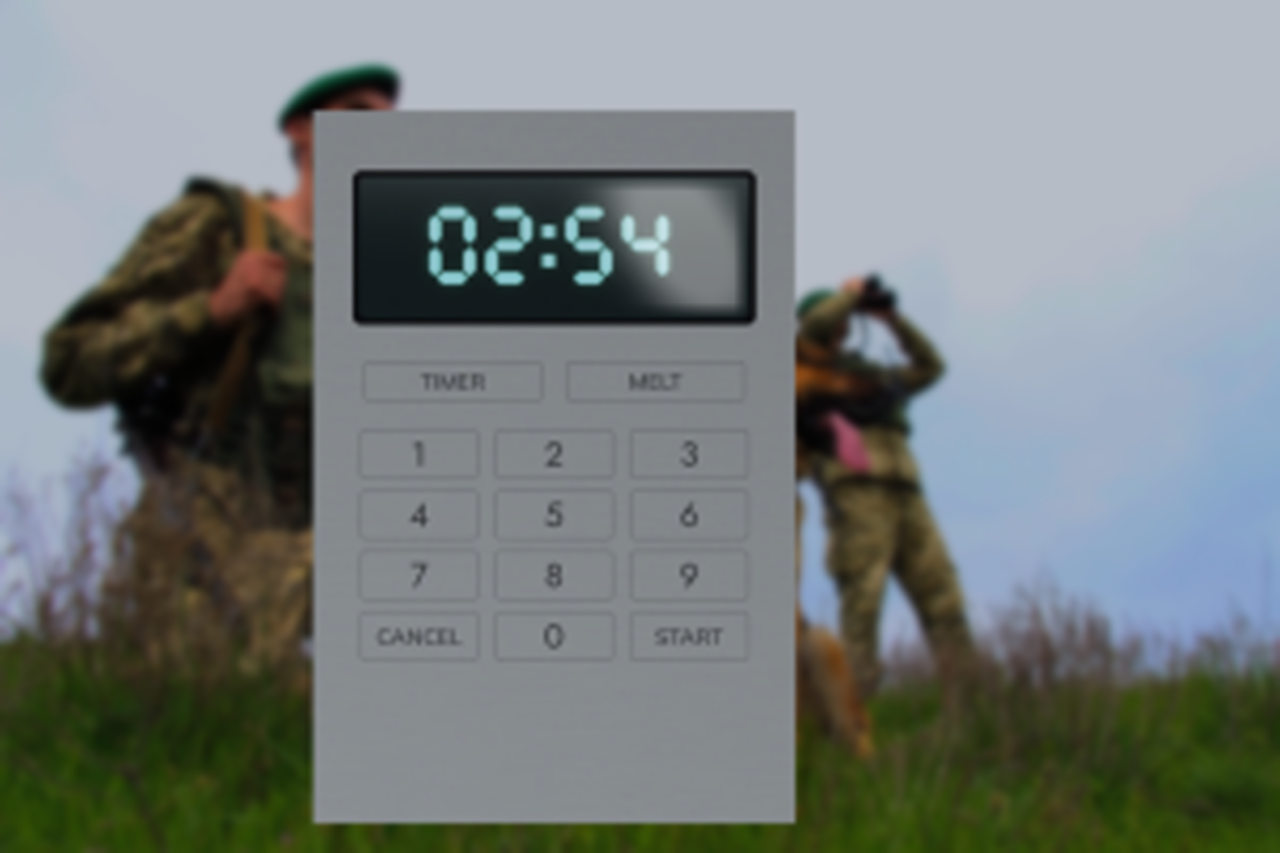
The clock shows 2.54
